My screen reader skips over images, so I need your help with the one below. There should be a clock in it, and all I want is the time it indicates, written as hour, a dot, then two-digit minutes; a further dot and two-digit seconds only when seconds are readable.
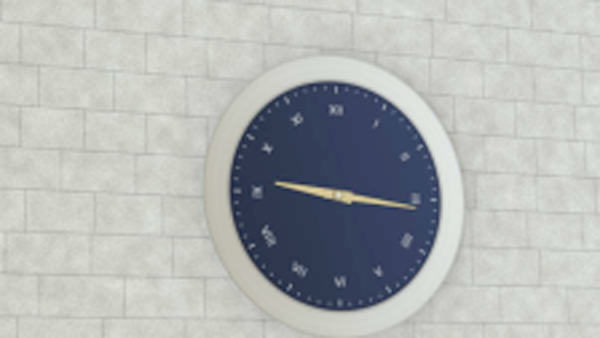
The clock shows 9.16
